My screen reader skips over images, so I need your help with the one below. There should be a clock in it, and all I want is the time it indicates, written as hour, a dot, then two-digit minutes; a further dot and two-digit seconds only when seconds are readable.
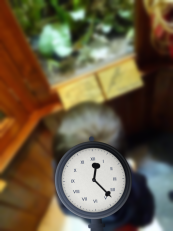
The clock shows 12.23
